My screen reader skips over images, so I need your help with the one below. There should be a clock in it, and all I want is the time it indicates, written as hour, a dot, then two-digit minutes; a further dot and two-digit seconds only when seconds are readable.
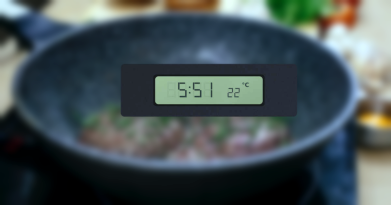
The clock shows 5.51
